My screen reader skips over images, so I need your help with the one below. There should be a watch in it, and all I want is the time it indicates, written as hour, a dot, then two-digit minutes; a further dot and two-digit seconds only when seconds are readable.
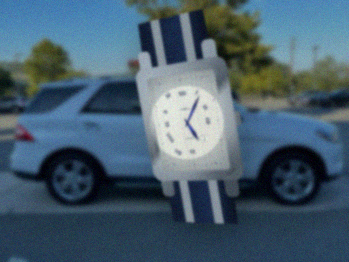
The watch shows 5.06
